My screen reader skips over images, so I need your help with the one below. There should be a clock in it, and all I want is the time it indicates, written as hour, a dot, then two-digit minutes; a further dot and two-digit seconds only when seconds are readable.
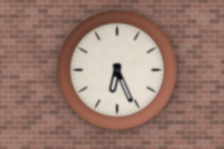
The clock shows 6.26
